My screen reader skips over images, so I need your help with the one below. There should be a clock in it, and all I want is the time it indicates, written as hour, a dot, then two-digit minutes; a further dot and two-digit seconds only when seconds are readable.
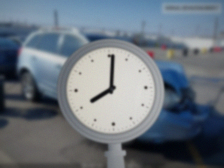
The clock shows 8.01
